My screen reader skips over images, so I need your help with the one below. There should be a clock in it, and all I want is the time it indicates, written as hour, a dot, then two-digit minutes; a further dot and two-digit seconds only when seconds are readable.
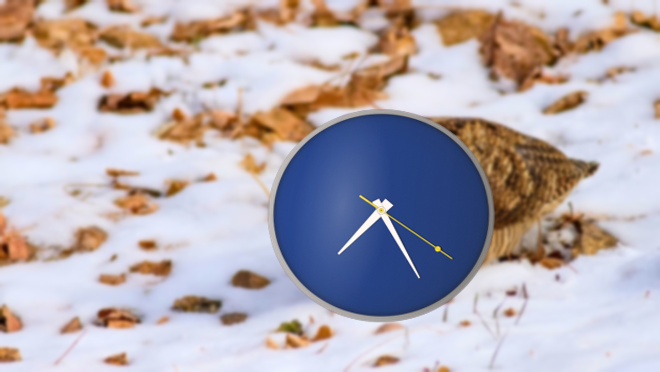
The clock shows 7.25.21
